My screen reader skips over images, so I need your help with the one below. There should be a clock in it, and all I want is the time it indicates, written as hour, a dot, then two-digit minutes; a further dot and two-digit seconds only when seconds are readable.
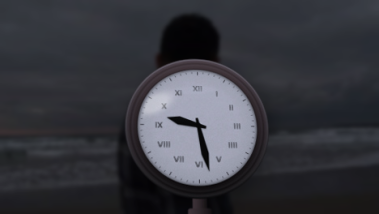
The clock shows 9.28
